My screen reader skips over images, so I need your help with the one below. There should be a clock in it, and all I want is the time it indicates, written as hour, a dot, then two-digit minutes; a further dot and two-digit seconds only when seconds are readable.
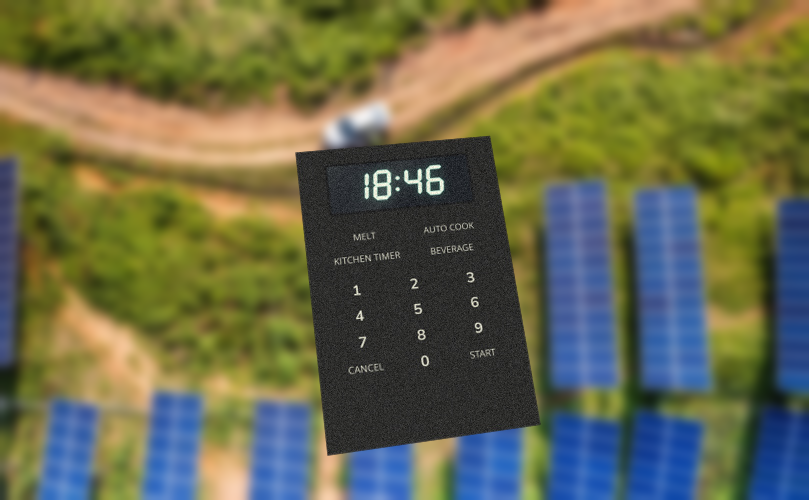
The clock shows 18.46
